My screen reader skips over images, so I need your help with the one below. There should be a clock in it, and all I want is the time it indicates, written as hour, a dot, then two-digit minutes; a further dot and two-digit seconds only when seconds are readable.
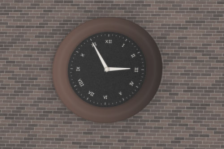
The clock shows 2.55
